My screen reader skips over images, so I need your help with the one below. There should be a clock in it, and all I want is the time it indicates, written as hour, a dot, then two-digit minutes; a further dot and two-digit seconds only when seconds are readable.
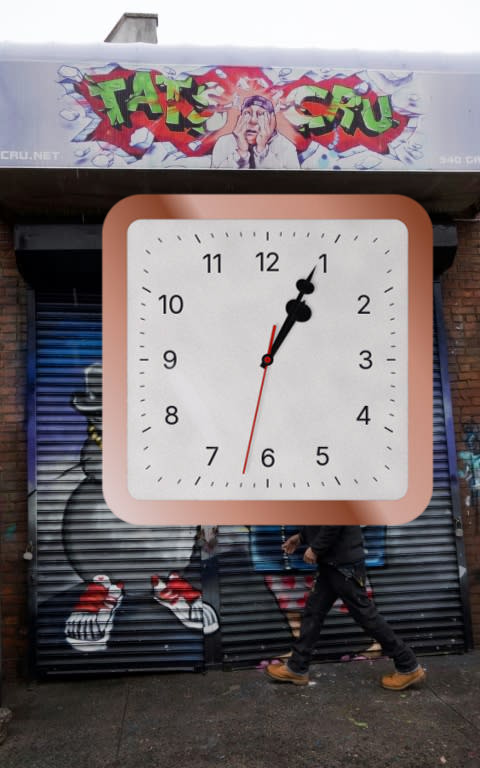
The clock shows 1.04.32
